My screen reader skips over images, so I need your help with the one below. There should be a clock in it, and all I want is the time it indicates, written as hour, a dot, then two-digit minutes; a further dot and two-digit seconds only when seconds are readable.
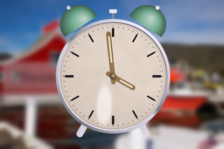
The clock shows 3.59
